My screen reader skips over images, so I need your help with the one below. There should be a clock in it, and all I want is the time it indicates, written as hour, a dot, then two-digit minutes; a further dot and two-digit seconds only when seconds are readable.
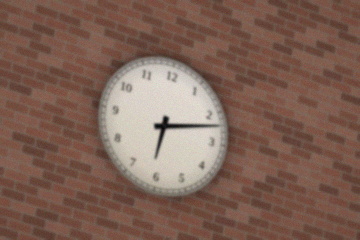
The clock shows 6.12
